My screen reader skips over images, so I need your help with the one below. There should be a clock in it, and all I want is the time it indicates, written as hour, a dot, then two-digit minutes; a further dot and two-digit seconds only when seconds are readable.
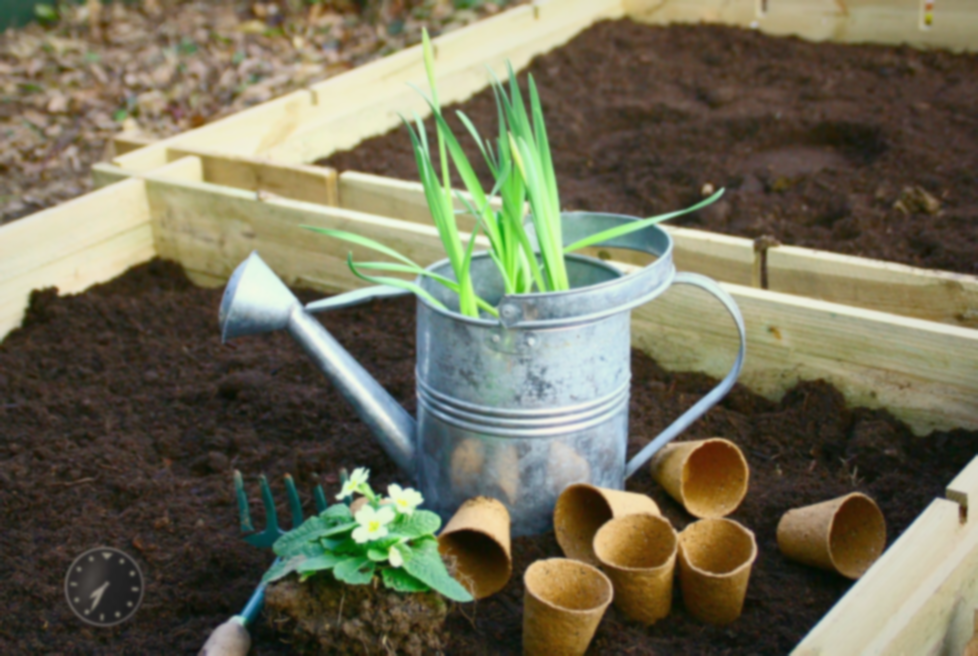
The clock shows 7.34
